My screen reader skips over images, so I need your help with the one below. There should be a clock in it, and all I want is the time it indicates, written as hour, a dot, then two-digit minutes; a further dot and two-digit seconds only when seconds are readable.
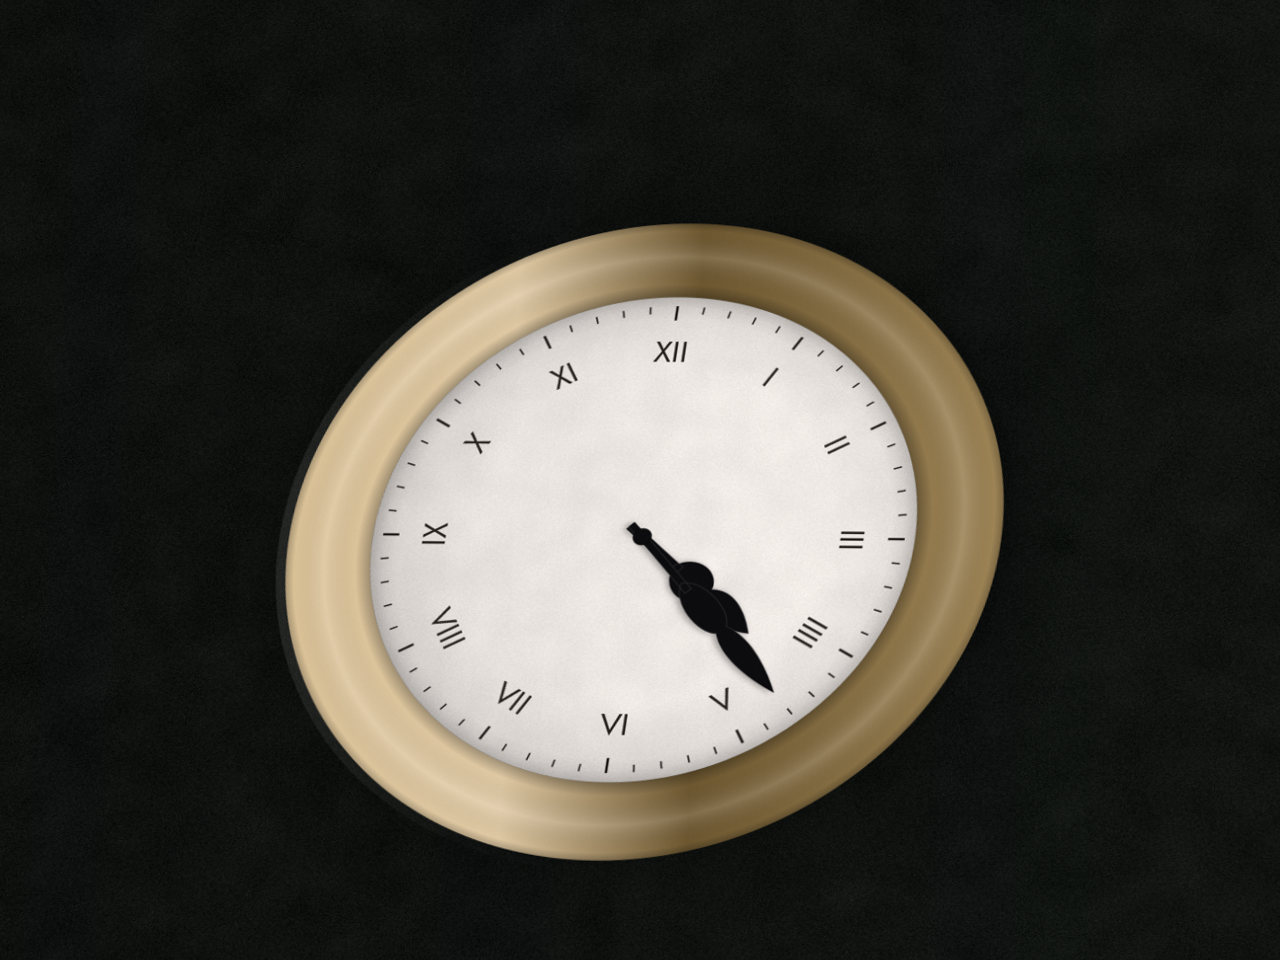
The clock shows 4.23
